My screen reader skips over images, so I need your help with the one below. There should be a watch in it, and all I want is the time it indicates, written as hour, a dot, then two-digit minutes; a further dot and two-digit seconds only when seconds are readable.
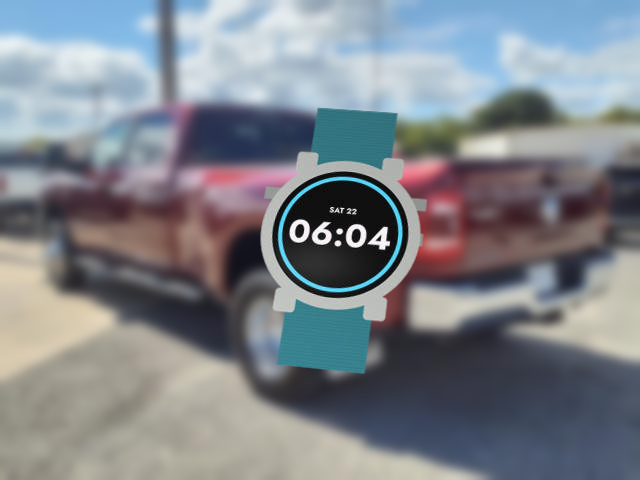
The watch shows 6.04
